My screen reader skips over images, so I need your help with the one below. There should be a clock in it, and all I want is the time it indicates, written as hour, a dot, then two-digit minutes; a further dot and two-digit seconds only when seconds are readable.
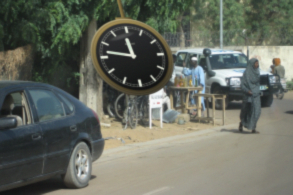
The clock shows 11.47
